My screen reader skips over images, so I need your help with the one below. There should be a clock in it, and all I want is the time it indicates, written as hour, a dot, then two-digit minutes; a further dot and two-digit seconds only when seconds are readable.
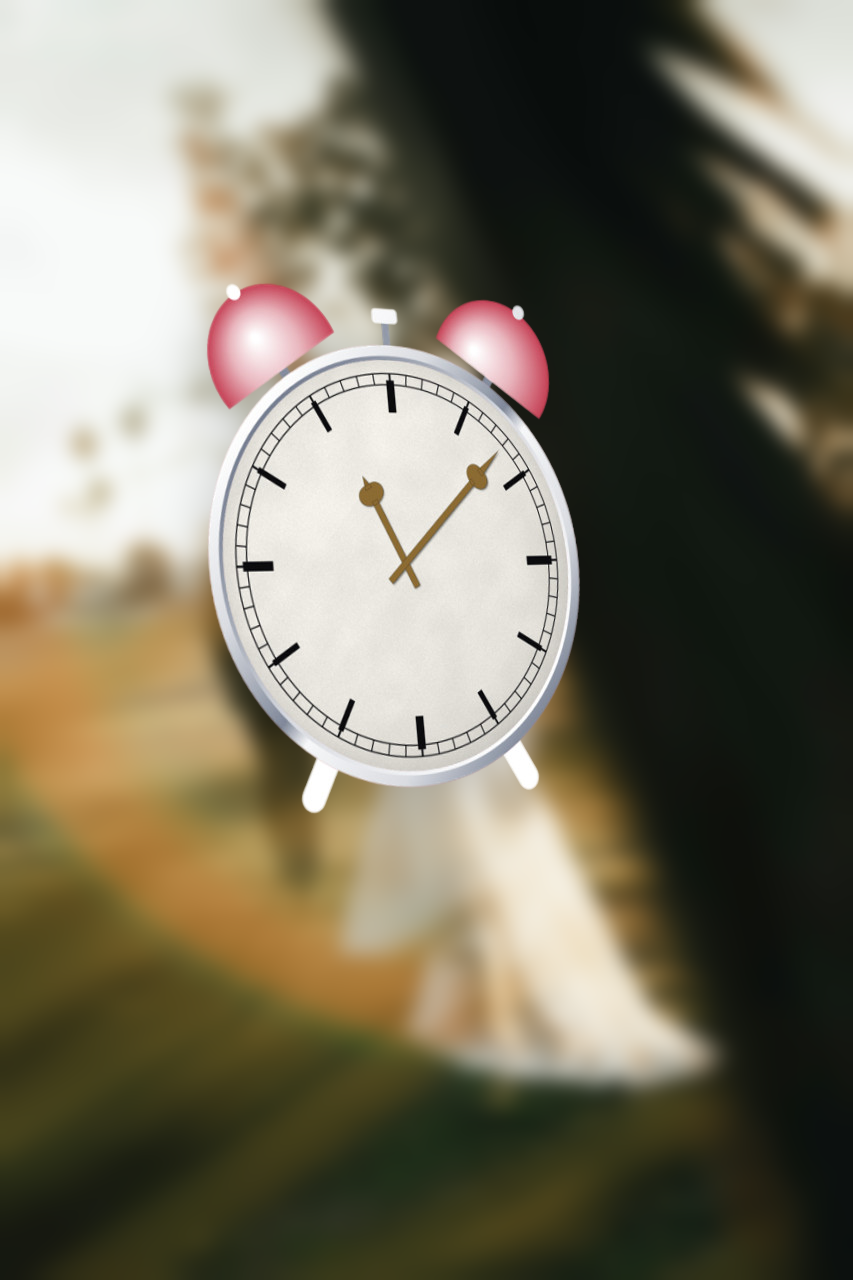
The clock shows 11.08
